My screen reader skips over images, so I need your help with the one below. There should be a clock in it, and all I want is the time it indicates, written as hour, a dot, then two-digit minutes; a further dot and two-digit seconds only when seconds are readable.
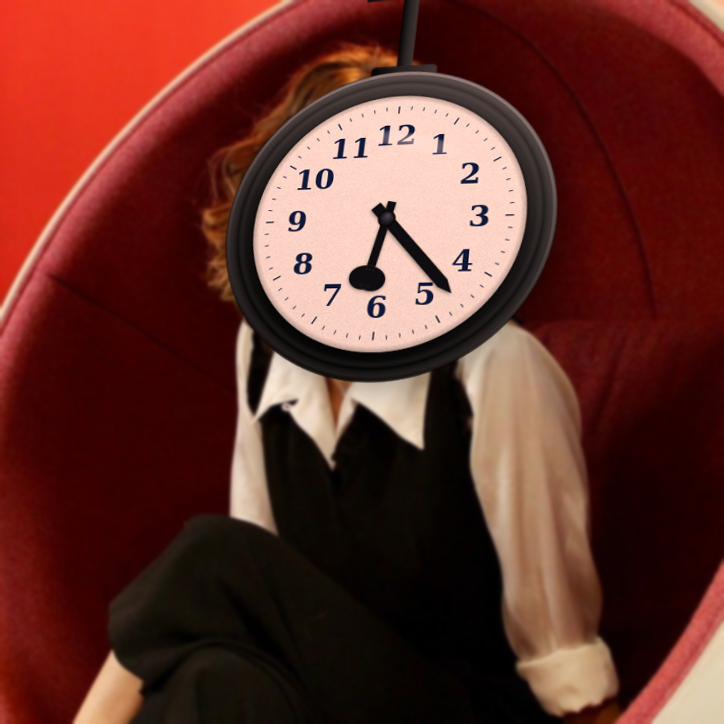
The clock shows 6.23
